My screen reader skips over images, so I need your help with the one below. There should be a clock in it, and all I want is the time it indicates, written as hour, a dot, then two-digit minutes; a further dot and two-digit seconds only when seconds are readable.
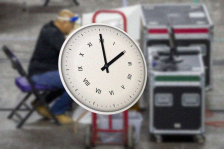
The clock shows 2.00
